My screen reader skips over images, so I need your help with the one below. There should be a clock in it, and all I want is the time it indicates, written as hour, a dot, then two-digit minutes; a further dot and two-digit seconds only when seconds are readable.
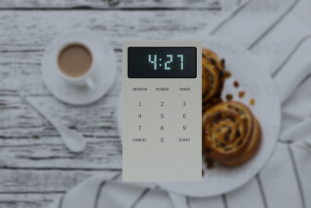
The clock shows 4.27
